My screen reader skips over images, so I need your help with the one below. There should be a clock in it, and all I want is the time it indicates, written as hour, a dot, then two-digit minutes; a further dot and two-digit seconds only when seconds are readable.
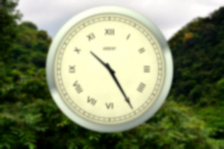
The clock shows 10.25
